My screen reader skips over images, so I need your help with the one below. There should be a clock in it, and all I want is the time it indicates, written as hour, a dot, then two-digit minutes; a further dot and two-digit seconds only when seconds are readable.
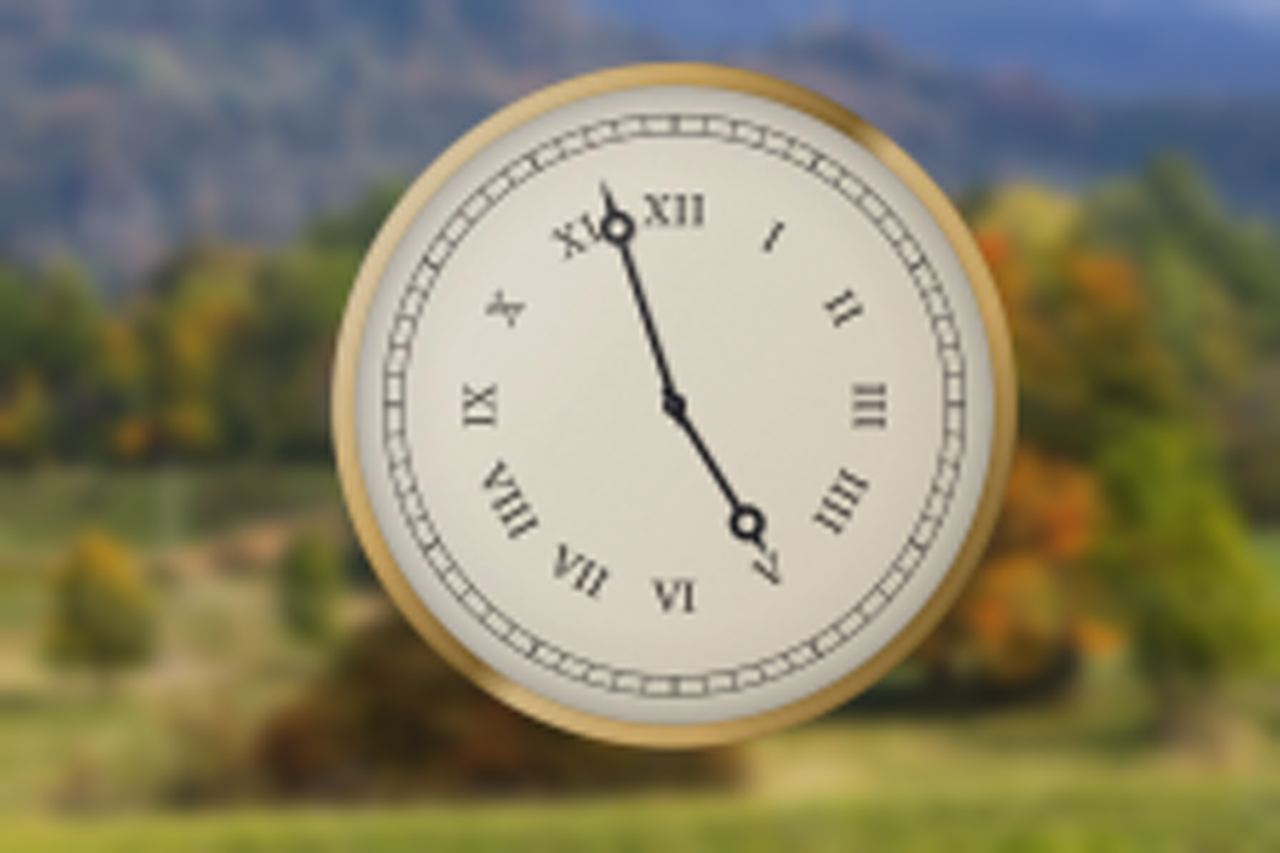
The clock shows 4.57
